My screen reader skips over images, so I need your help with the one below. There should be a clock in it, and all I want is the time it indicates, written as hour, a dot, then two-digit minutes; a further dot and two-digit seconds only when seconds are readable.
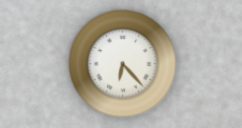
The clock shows 6.23
